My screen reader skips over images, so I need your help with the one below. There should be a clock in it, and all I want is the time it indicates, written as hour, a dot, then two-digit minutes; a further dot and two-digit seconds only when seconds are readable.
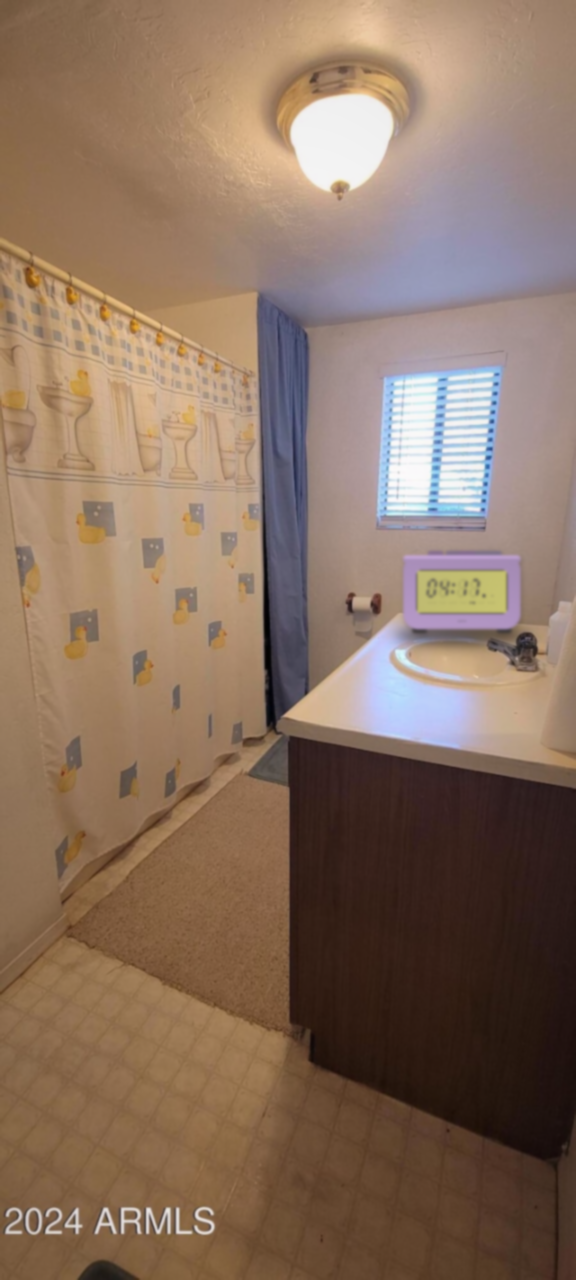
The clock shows 4.17
